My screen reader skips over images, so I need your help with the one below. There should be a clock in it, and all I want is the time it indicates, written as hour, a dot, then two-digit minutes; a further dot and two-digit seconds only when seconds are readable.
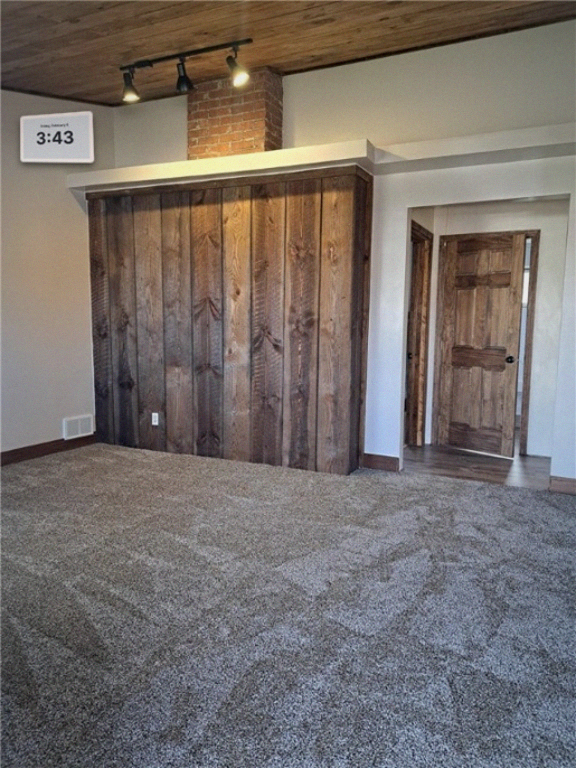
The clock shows 3.43
